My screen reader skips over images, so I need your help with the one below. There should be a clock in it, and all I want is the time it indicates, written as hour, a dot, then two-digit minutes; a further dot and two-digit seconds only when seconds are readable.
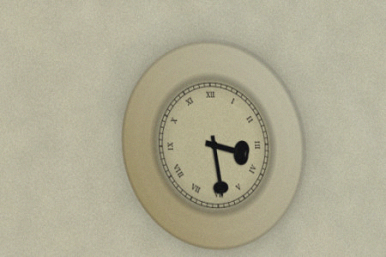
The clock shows 3.29
